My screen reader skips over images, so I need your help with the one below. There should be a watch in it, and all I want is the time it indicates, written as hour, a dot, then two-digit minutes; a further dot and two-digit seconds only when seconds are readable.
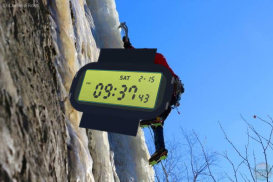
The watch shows 9.37.43
